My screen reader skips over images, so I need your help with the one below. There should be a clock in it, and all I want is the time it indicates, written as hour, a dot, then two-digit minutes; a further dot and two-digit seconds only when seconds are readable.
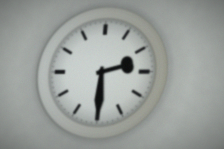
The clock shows 2.30
